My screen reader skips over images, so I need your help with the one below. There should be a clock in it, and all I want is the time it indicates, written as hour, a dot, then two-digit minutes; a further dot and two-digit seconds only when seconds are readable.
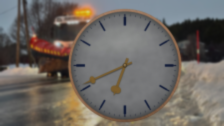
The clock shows 6.41
